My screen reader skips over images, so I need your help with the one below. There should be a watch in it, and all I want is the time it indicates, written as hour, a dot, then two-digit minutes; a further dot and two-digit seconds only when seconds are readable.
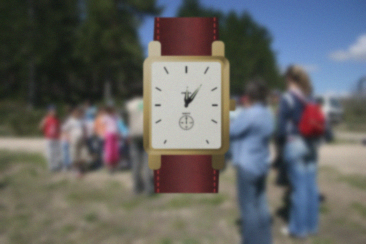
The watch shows 12.06
